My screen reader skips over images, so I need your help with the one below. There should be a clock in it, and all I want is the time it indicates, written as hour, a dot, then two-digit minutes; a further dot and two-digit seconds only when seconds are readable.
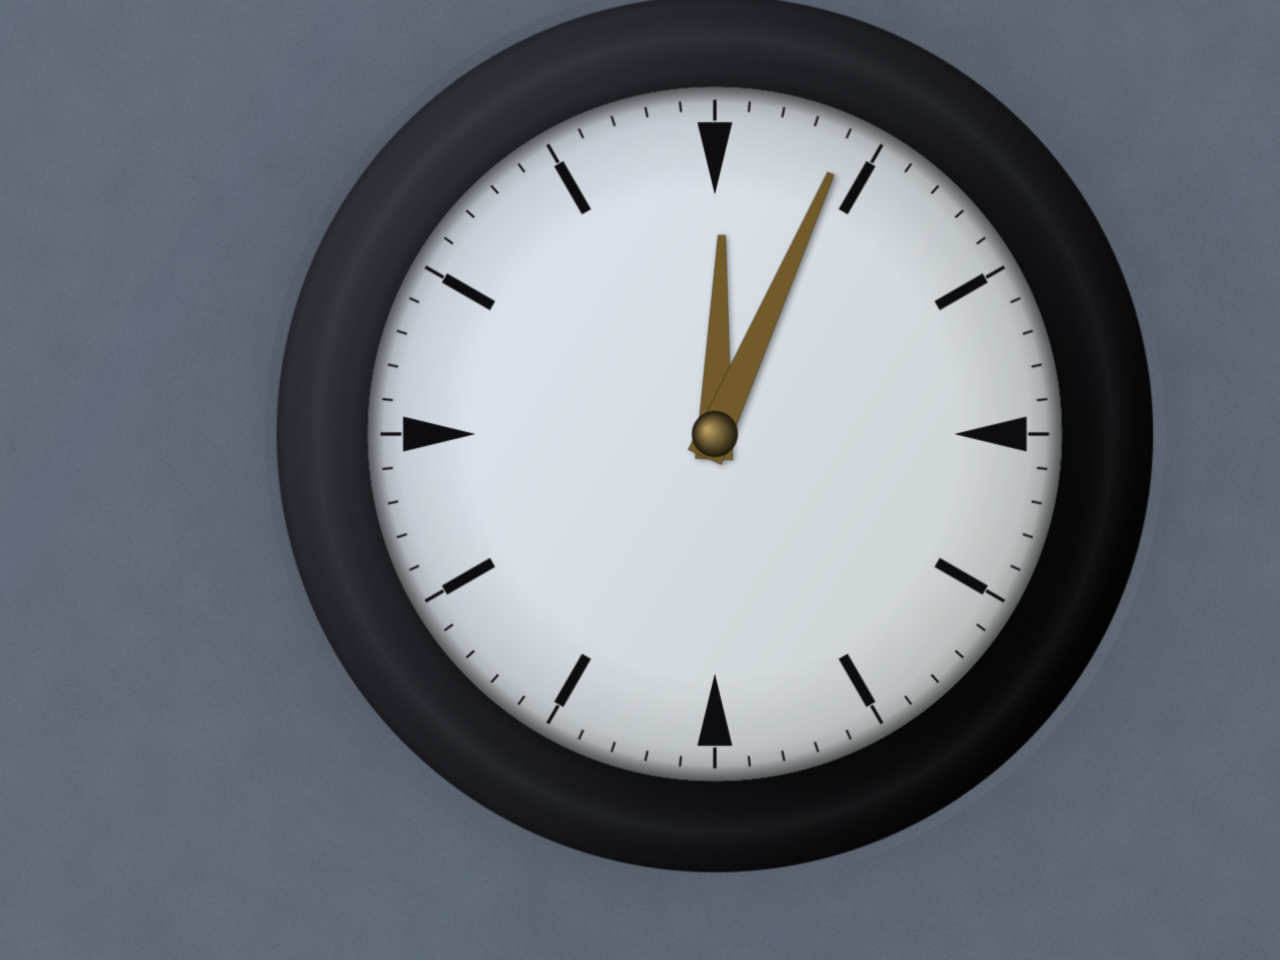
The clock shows 12.04
